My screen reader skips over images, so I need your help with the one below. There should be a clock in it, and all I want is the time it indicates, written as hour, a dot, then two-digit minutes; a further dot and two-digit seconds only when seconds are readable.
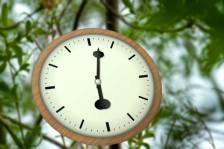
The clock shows 6.02
